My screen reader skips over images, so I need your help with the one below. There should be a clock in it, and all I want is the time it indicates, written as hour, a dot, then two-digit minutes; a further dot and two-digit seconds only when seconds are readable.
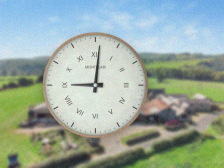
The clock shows 9.01
